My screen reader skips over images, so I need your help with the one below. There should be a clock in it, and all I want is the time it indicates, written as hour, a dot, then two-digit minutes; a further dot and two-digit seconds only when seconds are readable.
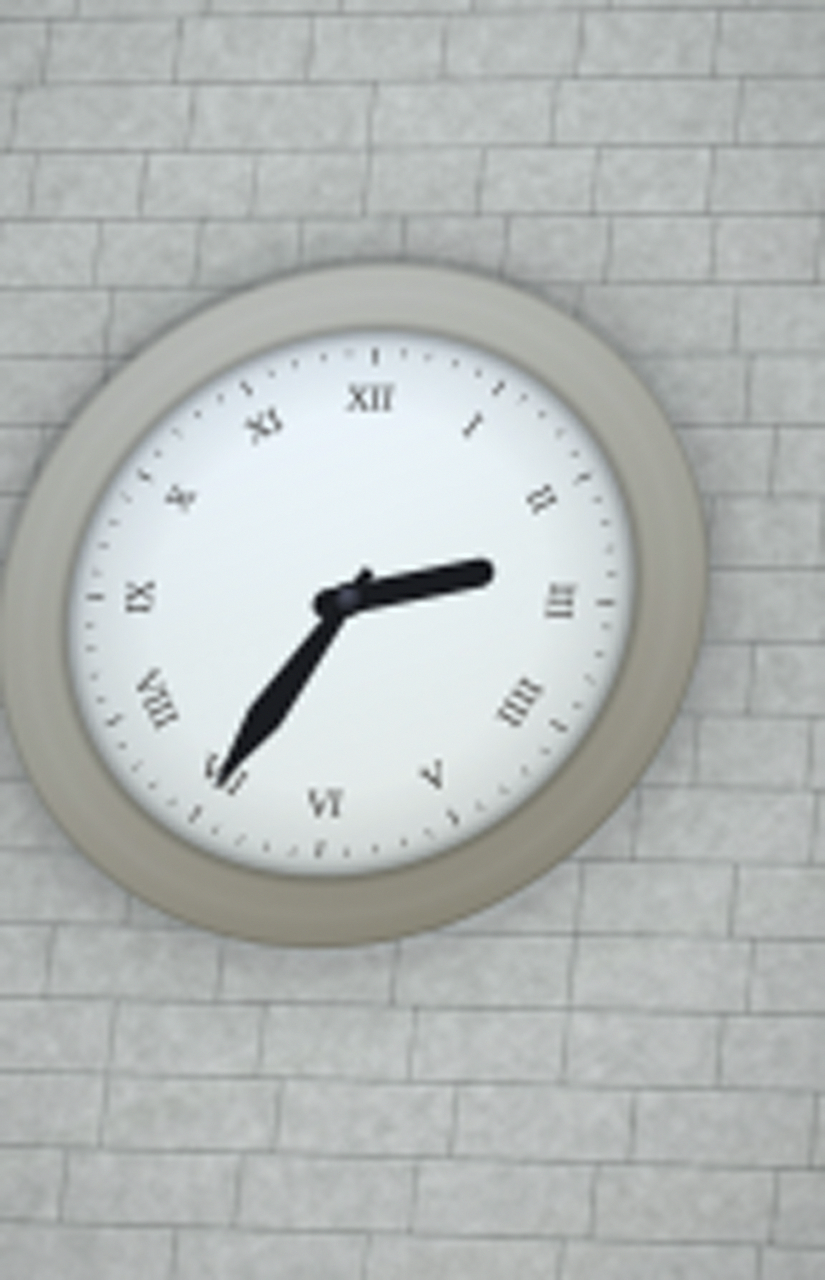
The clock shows 2.35
